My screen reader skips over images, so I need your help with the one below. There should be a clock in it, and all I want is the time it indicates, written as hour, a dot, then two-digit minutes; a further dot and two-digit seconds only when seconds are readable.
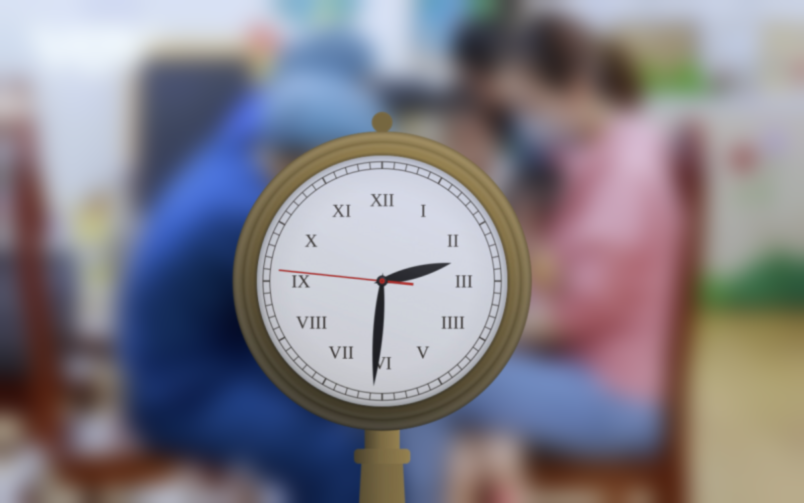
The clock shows 2.30.46
